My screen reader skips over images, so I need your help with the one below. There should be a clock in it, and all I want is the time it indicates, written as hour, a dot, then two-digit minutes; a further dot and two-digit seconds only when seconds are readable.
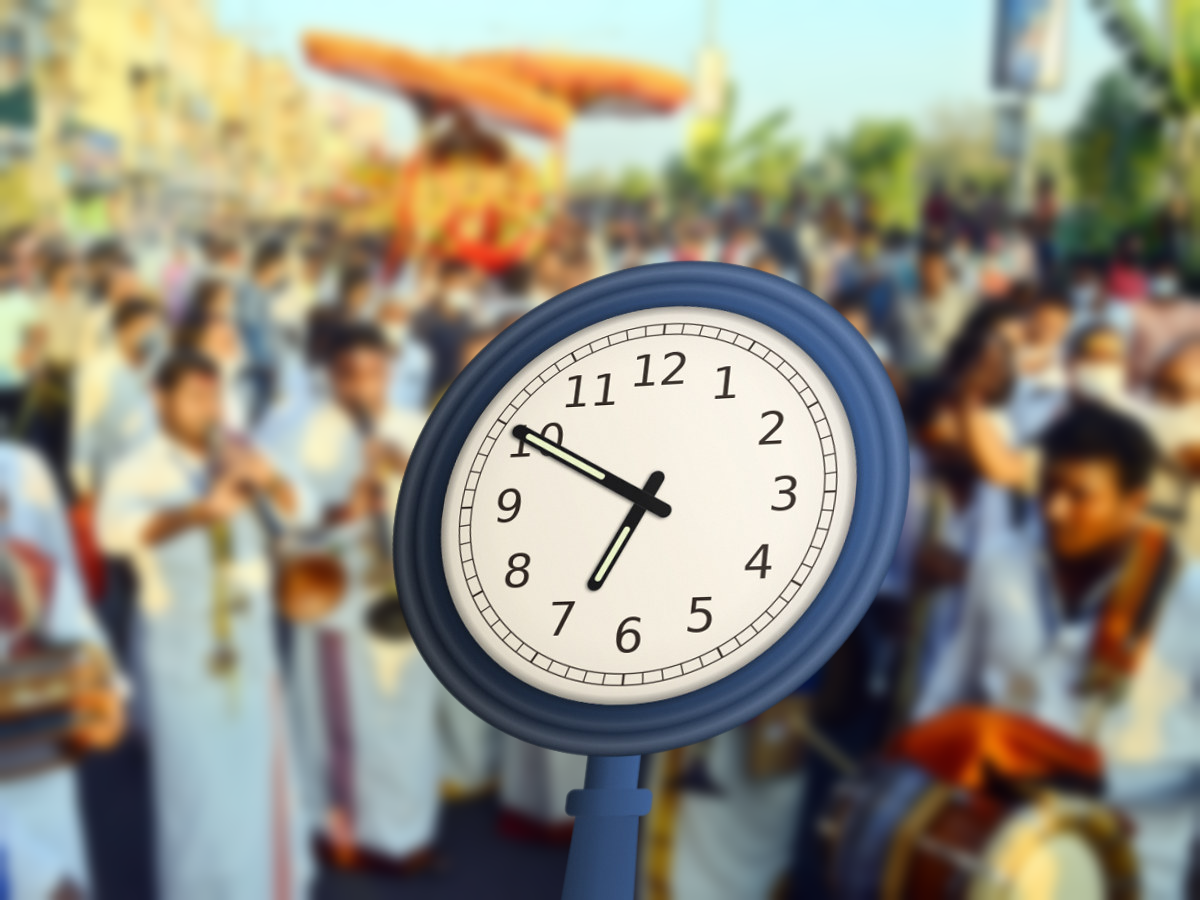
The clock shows 6.50
